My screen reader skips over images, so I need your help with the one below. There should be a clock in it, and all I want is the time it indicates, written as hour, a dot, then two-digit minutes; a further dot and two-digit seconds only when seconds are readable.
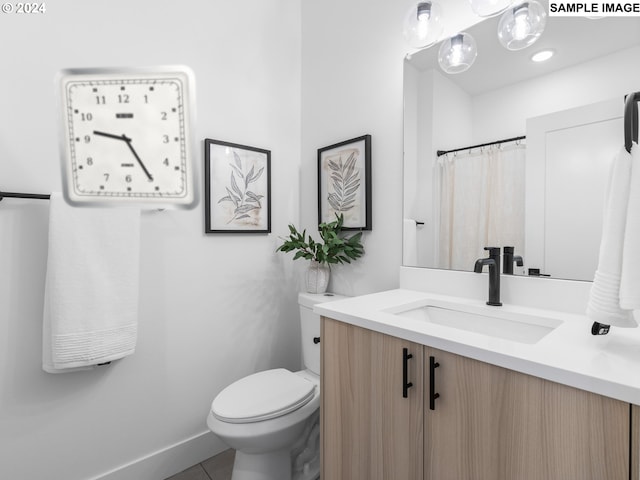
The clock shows 9.25
